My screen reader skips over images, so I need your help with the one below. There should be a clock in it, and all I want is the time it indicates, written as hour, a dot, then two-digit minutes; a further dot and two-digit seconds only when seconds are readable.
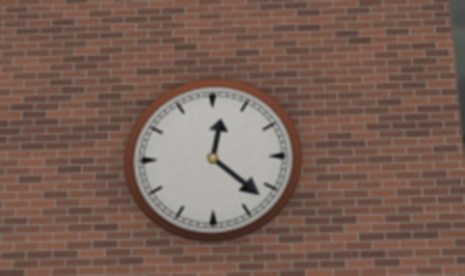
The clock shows 12.22
